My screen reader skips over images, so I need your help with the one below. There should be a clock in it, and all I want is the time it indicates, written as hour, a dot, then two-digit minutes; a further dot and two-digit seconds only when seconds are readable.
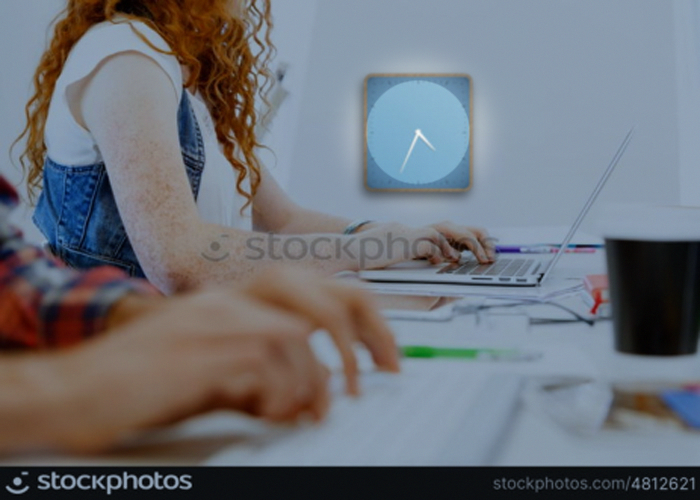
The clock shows 4.34
